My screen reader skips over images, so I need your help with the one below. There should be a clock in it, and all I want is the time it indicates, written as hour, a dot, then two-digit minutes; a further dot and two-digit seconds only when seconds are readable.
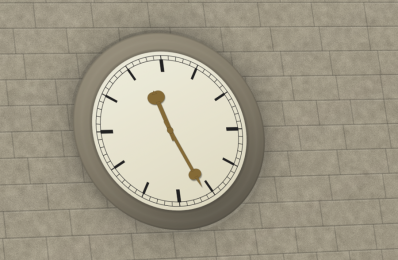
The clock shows 11.26
